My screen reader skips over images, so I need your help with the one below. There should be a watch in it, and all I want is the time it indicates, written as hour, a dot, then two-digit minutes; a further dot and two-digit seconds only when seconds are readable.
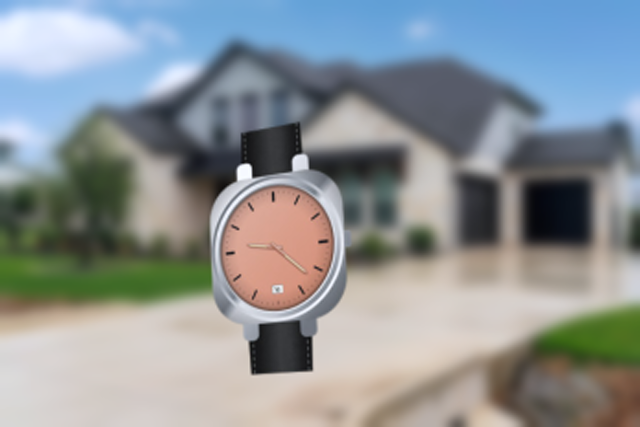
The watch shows 9.22
